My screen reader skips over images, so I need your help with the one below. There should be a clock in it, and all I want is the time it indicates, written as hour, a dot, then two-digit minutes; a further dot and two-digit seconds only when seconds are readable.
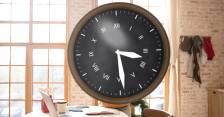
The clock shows 3.29
